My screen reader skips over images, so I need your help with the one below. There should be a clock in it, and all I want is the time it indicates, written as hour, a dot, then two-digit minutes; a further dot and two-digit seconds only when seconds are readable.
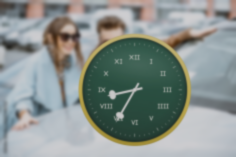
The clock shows 8.35
